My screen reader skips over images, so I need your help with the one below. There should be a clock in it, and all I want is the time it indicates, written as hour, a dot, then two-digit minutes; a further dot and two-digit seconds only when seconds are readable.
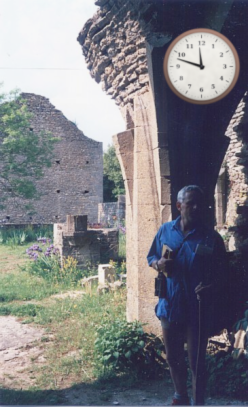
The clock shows 11.48
